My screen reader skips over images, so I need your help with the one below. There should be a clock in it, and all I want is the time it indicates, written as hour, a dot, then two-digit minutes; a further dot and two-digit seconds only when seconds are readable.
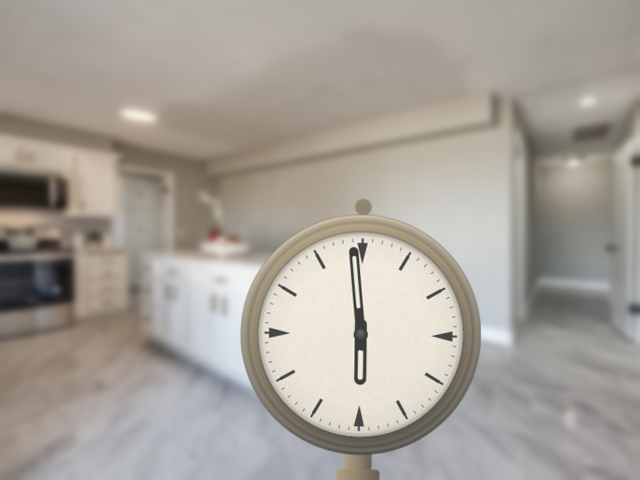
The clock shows 5.59
